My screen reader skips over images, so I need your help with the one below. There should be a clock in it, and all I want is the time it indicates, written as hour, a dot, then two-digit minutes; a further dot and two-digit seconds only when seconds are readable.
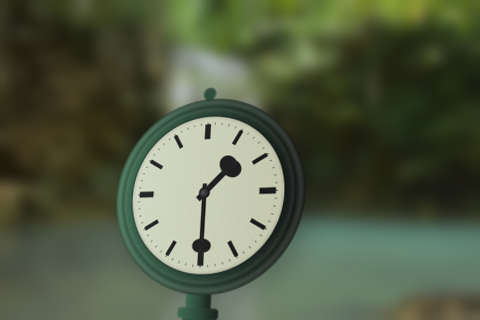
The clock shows 1.30
